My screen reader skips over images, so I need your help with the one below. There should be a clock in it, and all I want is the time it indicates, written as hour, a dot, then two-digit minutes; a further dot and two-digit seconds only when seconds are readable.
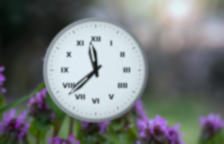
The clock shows 11.38
